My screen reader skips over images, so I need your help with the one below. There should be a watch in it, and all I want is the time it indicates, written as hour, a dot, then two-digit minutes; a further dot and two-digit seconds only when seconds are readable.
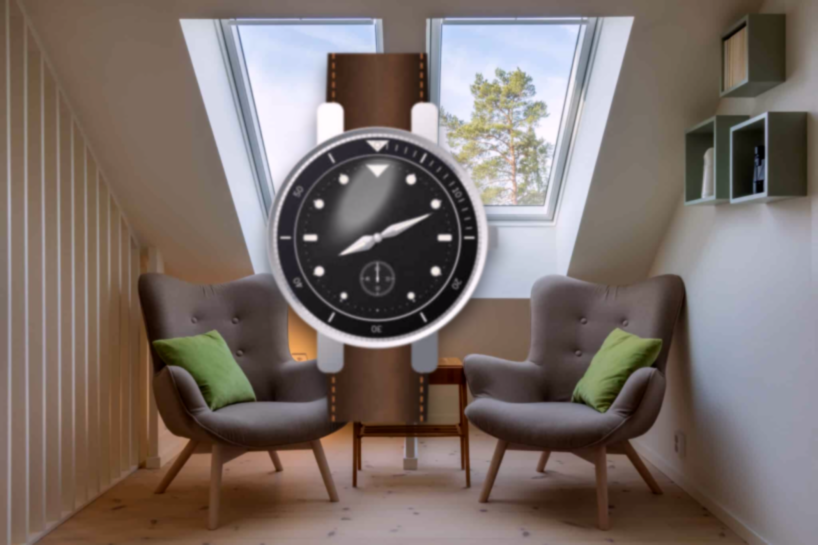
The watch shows 8.11
